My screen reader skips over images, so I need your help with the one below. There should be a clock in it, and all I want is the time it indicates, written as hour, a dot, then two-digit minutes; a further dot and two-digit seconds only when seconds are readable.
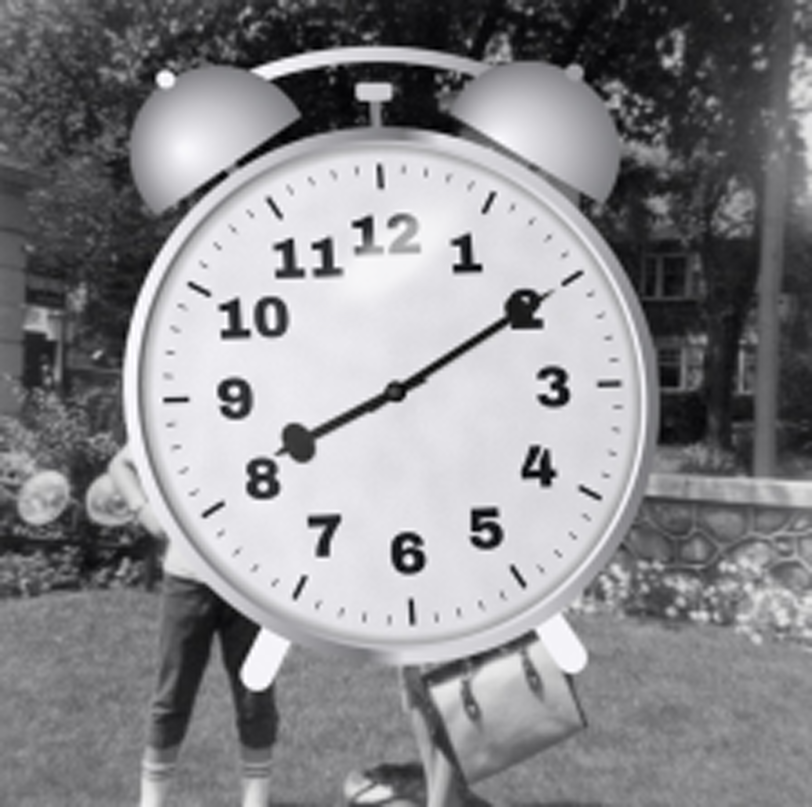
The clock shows 8.10
